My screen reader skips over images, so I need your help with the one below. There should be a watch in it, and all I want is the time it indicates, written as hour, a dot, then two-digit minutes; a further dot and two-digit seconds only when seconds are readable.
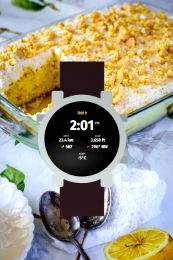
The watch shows 2.01
